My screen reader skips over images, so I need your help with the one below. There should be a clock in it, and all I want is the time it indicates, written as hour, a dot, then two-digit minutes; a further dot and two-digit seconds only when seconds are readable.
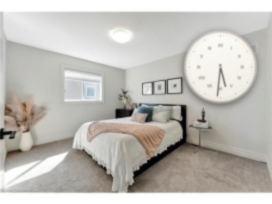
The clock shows 5.31
